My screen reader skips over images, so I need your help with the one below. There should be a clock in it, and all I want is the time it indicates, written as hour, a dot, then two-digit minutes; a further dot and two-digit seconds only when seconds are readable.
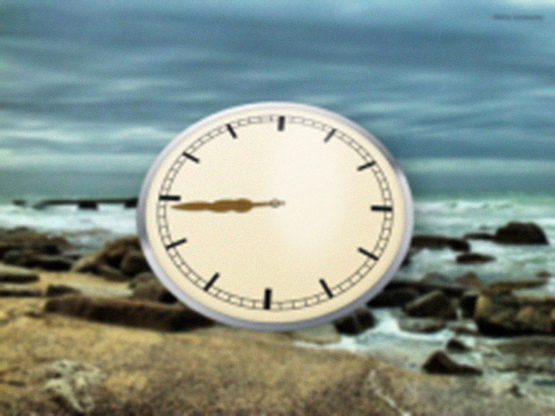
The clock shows 8.44
